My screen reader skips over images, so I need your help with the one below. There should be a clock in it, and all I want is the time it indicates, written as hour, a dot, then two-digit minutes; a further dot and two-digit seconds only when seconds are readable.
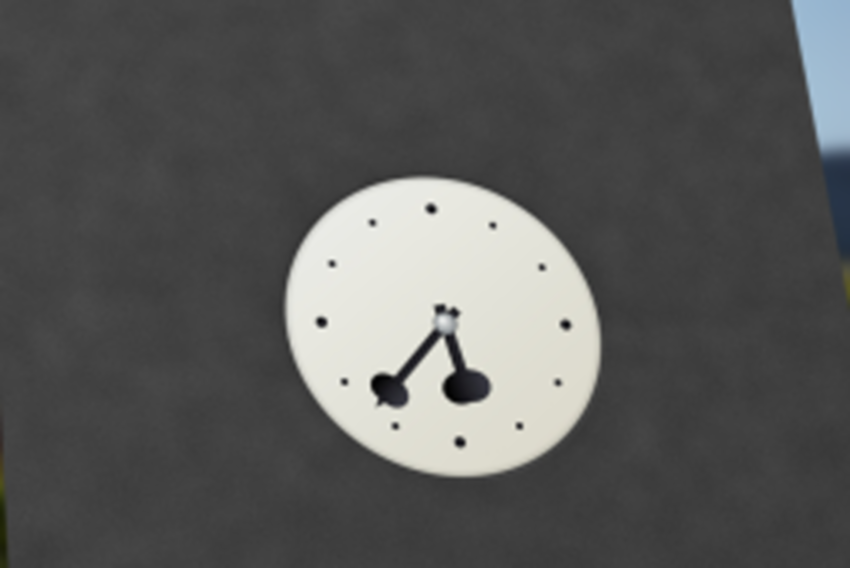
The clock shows 5.37
